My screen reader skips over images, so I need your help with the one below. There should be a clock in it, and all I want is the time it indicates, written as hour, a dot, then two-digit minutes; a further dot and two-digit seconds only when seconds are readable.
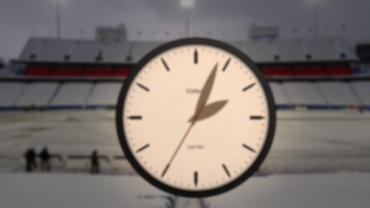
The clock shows 2.03.35
